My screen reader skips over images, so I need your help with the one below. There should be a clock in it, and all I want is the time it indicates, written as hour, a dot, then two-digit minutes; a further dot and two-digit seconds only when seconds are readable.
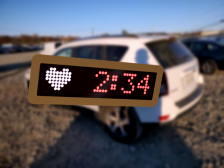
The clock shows 2.34
